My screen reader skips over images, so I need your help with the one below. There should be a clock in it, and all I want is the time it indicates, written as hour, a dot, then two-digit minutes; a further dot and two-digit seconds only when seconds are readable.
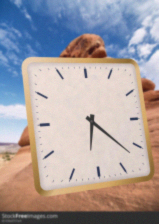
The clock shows 6.22
